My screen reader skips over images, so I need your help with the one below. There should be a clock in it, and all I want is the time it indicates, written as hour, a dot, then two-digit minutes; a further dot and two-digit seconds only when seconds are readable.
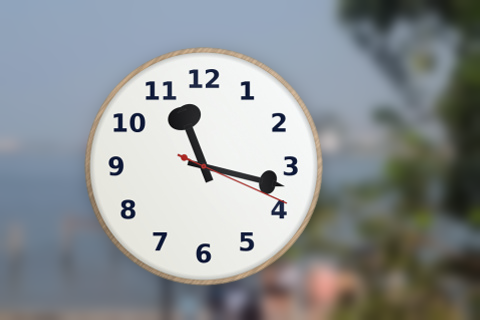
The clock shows 11.17.19
